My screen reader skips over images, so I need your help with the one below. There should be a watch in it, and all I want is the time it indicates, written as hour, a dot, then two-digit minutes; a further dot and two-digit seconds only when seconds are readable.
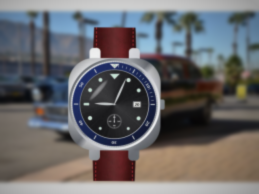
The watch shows 9.04
